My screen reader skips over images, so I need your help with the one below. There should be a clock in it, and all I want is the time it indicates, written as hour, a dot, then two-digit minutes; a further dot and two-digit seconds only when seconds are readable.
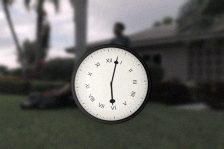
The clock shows 6.03
